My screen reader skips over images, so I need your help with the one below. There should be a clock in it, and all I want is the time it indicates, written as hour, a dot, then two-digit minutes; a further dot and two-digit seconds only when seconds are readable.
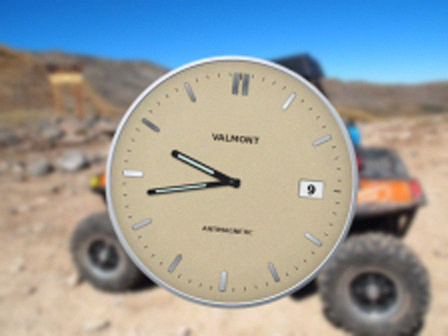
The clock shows 9.43
